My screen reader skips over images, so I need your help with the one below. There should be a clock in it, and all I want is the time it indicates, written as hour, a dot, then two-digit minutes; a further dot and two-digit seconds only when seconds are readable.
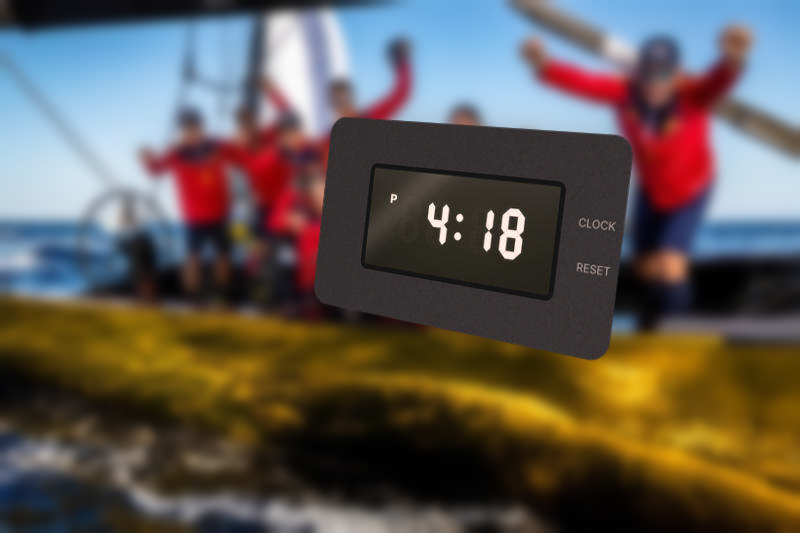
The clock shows 4.18
